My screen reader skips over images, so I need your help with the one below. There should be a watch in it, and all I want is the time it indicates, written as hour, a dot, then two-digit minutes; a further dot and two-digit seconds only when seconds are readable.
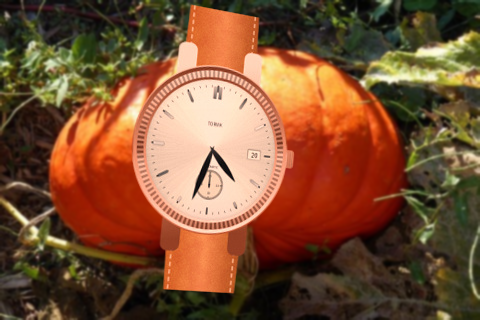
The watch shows 4.33
